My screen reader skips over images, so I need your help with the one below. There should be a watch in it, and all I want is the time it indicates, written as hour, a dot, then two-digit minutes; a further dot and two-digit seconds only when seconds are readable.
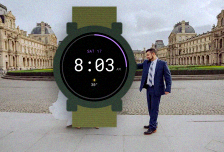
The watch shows 8.03
